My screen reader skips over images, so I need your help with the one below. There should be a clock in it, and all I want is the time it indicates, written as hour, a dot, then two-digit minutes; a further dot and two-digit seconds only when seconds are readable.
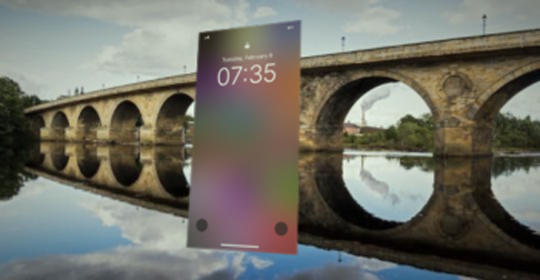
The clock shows 7.35
